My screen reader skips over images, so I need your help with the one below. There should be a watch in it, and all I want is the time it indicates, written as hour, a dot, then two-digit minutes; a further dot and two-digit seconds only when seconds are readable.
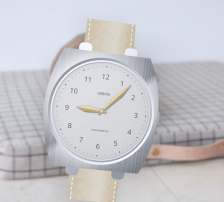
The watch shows 9.07
